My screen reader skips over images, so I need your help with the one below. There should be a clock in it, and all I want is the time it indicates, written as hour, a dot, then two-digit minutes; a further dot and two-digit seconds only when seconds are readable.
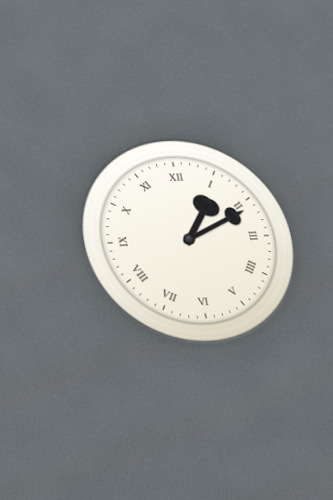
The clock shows 1.11
